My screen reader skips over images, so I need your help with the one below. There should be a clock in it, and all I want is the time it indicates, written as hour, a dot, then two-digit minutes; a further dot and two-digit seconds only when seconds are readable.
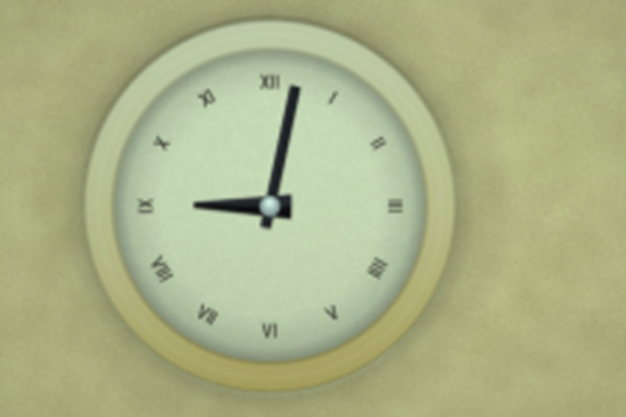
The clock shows 9.02
